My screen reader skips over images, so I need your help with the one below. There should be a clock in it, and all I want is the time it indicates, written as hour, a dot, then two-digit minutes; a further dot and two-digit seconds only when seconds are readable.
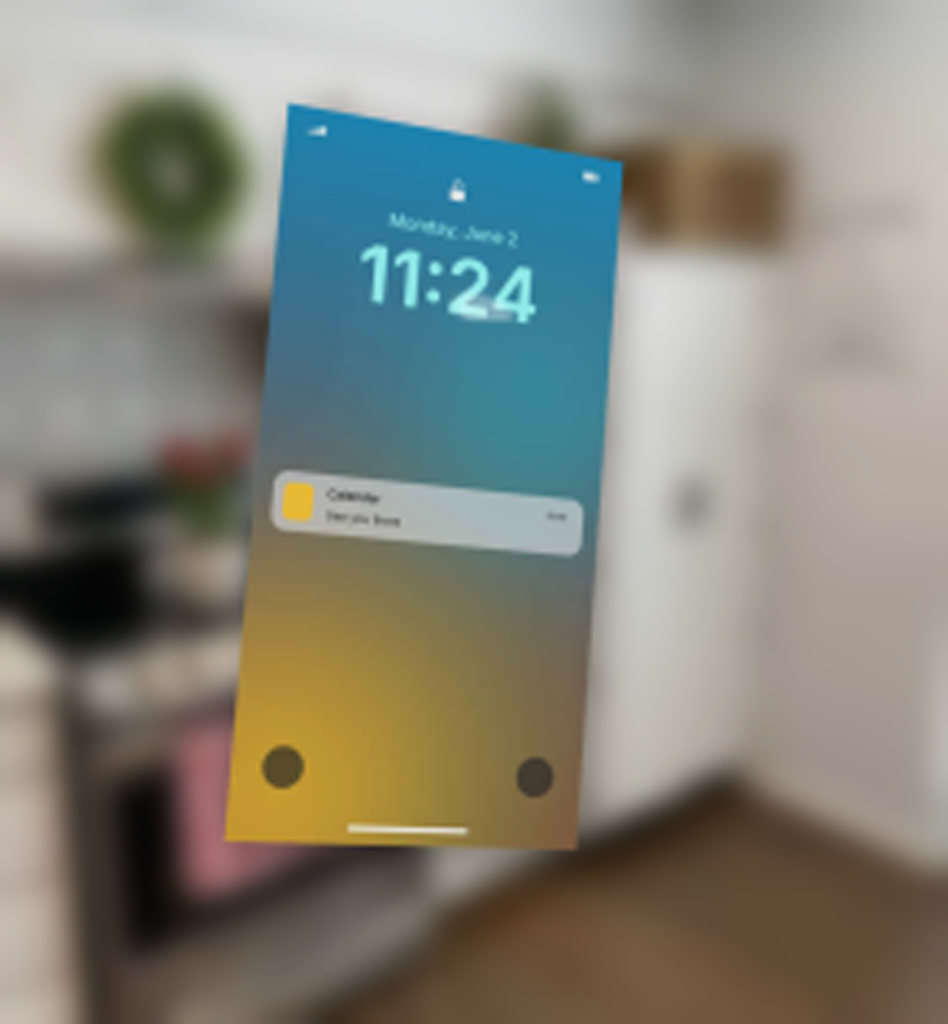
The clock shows 11.24
